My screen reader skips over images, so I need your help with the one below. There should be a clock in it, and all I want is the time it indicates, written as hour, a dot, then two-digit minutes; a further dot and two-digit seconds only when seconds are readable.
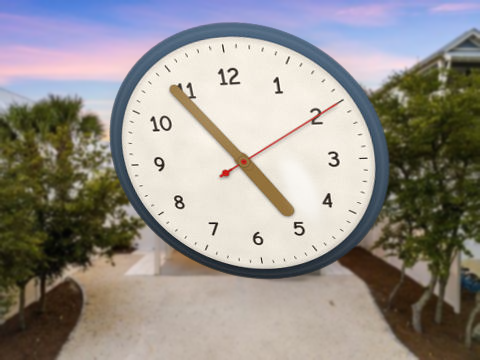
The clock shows 4.54.10
